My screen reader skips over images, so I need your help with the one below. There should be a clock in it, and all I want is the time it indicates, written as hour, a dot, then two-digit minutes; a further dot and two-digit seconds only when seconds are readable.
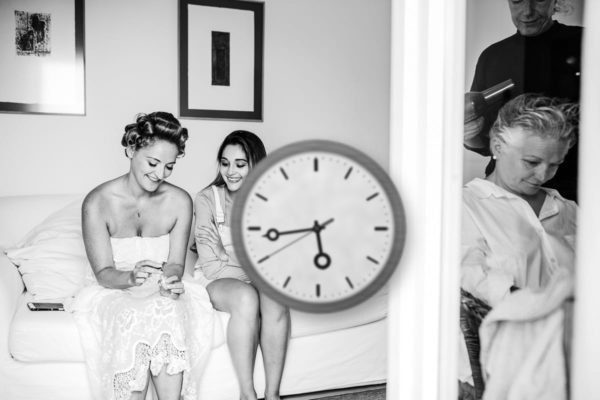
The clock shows 5.43.40
